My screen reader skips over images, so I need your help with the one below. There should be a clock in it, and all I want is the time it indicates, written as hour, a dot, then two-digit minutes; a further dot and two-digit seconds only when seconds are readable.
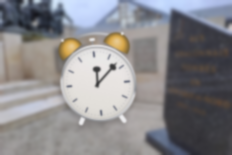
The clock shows 12.08
